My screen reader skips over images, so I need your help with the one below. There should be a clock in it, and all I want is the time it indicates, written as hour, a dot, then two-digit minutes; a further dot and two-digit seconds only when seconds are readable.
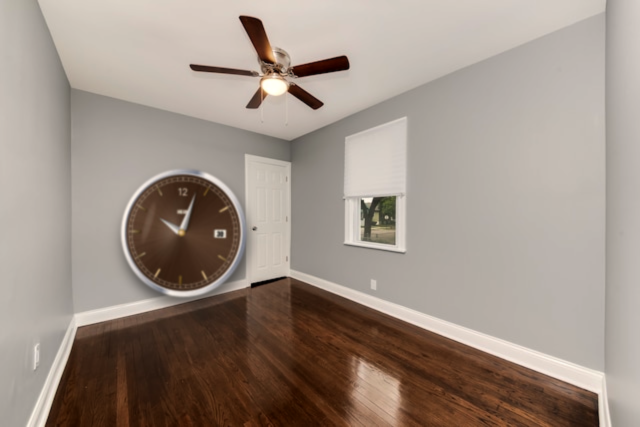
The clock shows 10.03
